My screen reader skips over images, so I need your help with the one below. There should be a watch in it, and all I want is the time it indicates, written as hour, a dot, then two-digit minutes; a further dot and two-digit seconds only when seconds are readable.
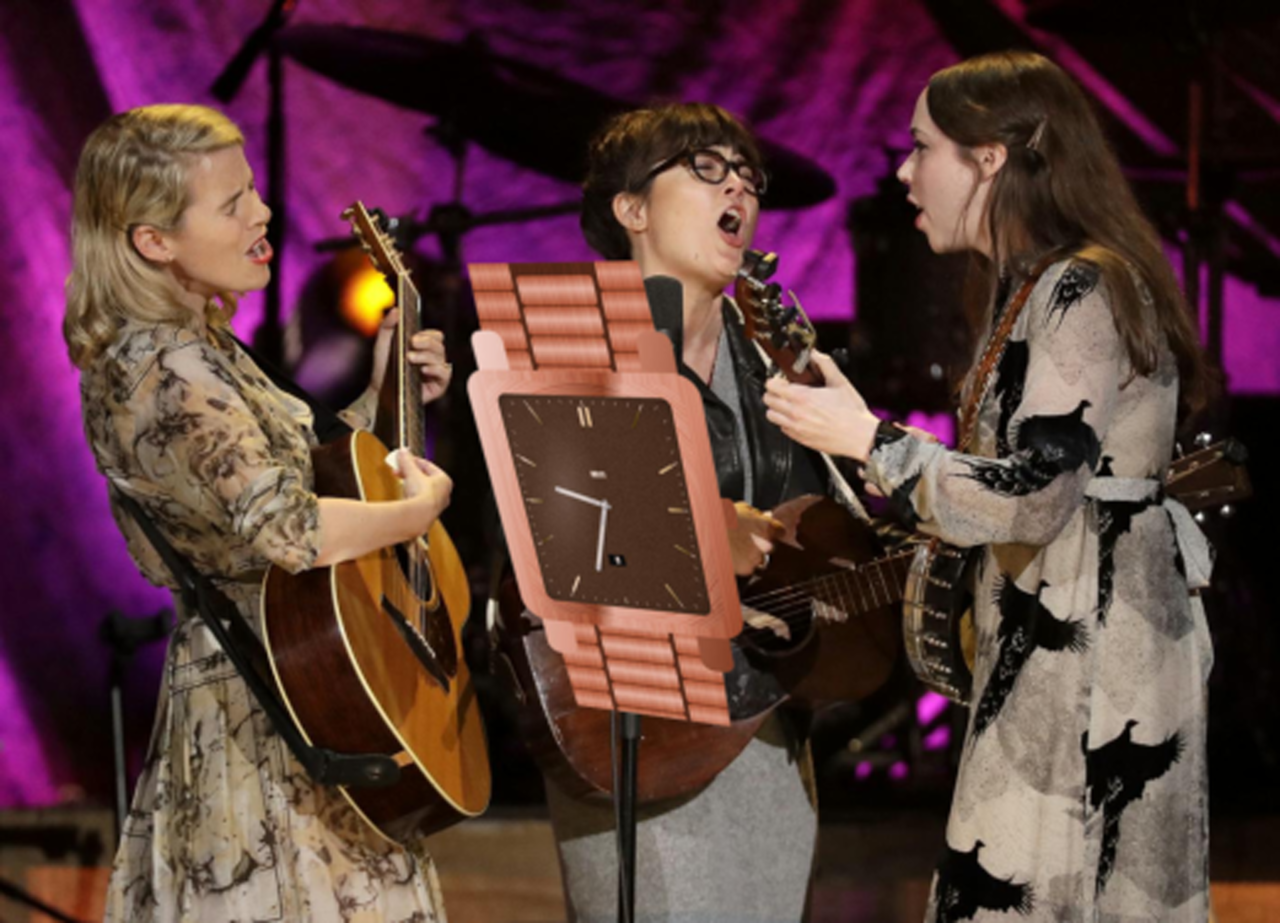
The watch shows 9.33
